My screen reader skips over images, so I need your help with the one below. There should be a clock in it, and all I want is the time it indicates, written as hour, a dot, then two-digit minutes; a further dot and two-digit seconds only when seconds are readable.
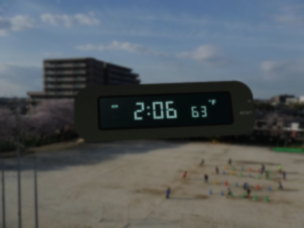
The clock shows 2.06
